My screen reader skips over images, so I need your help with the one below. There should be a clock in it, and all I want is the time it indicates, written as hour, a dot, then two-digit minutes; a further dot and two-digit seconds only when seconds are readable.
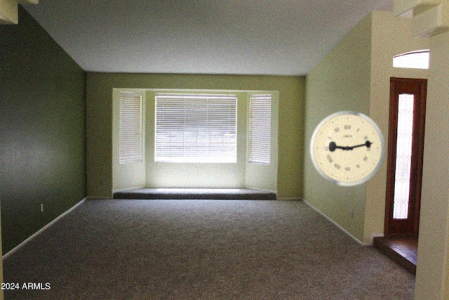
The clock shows 9.13
